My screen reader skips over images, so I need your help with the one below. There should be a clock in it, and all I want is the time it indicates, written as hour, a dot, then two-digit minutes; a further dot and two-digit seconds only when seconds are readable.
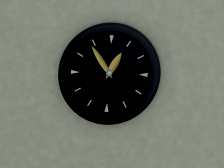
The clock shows 12.54
